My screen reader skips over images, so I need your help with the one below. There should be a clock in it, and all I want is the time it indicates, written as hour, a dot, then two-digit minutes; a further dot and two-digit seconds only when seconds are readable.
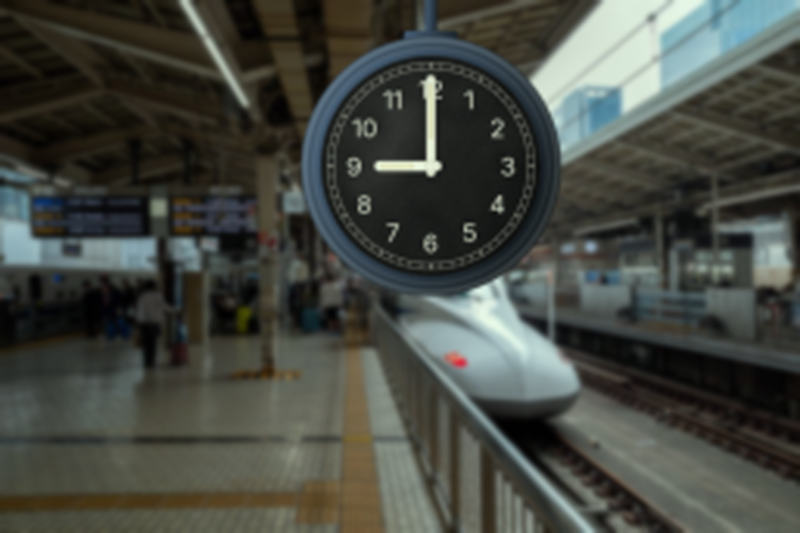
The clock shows 9.00
